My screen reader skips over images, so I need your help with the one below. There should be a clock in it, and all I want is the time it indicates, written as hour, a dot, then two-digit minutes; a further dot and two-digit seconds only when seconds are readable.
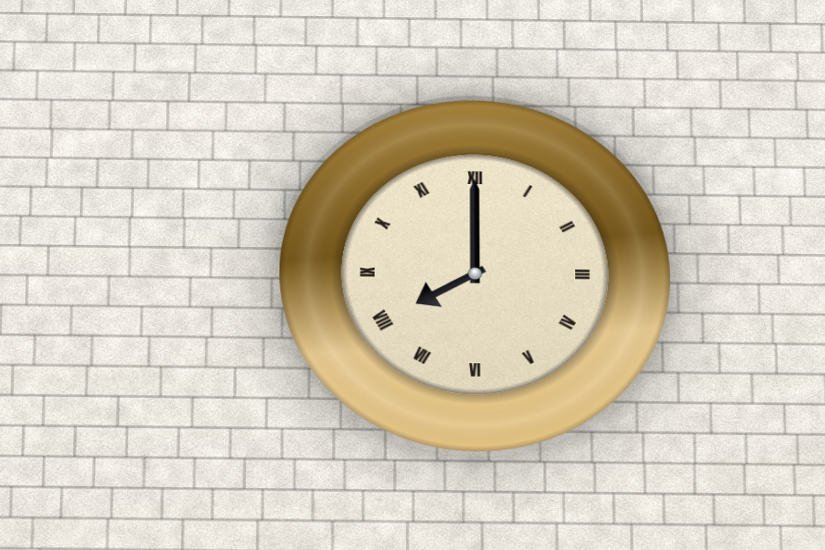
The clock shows 8.00
